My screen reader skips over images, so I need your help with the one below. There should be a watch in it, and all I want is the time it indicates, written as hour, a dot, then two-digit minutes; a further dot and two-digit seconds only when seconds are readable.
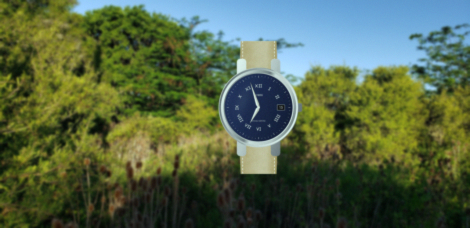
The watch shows 6.57
